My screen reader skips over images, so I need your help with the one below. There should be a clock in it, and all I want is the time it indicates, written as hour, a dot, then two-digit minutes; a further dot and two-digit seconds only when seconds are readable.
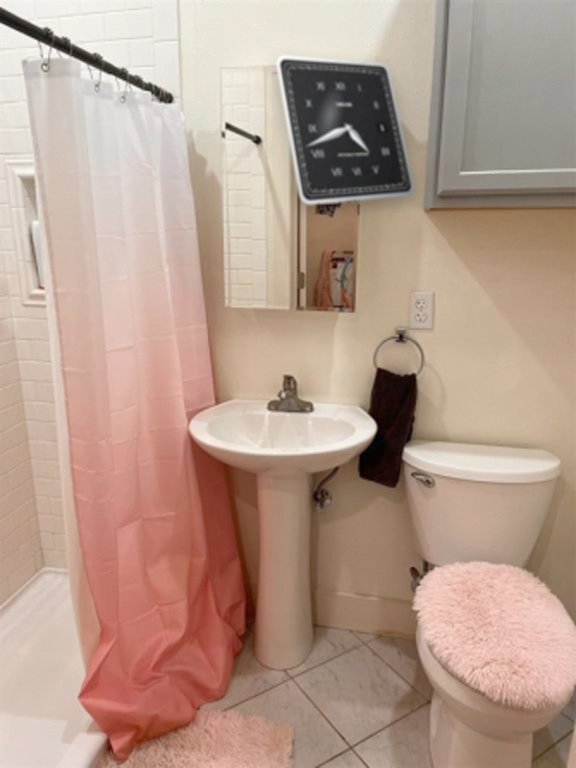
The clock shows 4.42
